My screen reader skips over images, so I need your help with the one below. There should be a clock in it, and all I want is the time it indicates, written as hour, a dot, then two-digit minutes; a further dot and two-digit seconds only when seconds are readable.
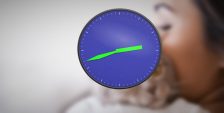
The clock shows 2.42
